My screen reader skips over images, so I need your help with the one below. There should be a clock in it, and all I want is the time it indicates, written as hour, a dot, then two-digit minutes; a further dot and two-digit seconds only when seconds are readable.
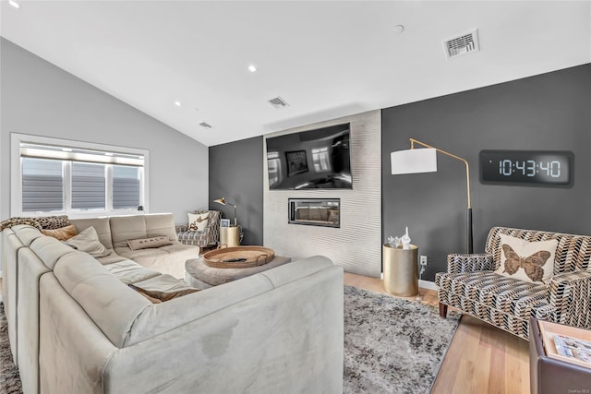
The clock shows 10.43.40
